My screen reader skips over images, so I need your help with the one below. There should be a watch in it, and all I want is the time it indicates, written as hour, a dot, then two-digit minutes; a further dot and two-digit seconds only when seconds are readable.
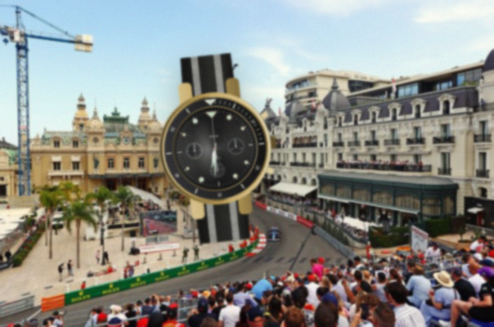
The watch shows 6.31
